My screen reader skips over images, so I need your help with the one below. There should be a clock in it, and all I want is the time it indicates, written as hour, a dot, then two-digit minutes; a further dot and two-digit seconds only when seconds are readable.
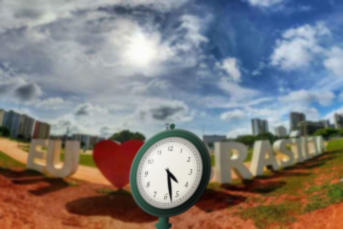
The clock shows 4.28
